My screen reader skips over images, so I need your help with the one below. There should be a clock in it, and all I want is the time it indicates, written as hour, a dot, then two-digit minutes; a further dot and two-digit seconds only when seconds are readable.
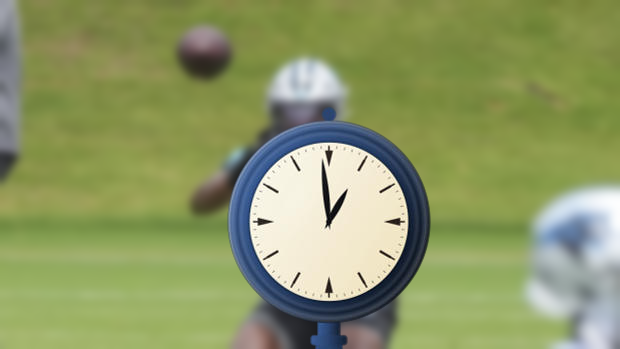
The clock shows 12.59
